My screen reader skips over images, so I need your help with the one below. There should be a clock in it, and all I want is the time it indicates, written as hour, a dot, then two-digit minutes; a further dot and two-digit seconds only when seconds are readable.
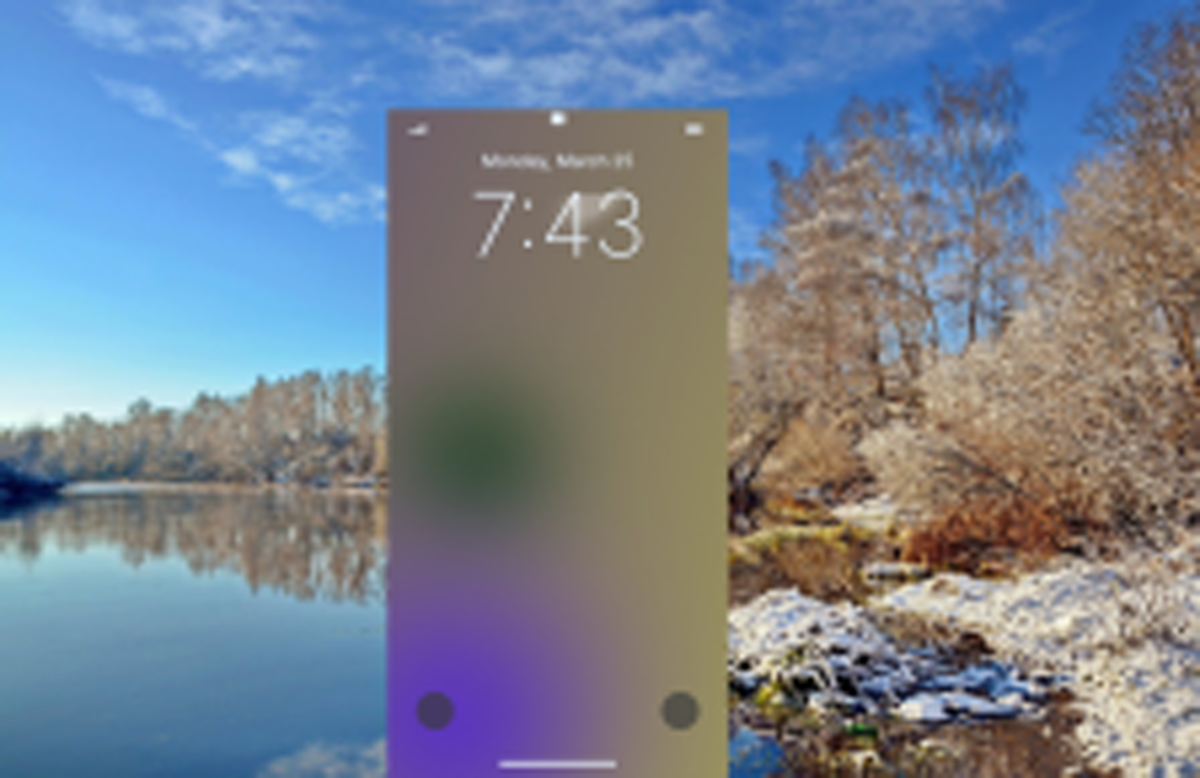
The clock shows 7.43
